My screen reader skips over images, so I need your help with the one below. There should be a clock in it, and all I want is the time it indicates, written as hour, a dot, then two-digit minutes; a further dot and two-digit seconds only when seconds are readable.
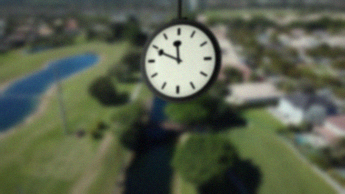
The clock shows 11.49
